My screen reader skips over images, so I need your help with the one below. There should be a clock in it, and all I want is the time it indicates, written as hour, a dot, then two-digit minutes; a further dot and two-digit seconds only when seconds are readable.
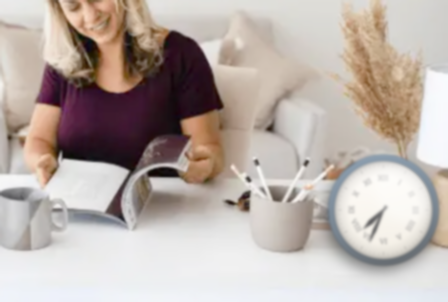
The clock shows 7.34
